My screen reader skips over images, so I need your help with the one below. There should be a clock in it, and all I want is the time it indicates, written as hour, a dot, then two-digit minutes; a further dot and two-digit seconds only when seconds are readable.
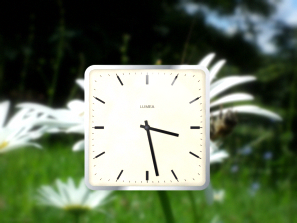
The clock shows 3.28
